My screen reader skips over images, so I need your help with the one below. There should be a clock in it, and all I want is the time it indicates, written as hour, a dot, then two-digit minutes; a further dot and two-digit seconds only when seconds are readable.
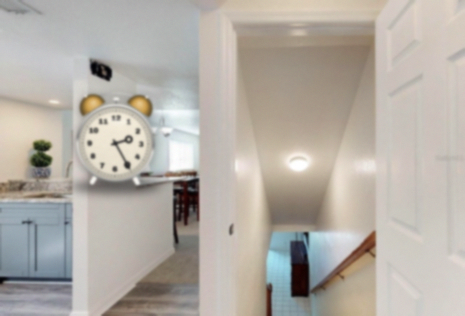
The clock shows 2.25
